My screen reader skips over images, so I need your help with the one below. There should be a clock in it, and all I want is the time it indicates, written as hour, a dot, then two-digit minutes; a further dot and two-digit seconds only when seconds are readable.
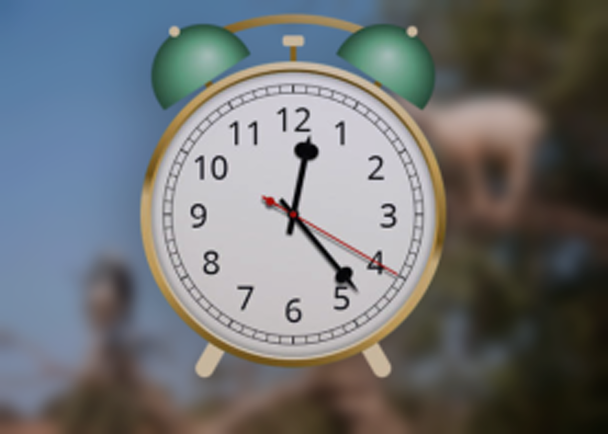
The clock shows 12.23.20
